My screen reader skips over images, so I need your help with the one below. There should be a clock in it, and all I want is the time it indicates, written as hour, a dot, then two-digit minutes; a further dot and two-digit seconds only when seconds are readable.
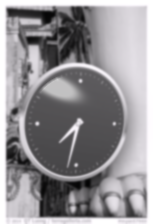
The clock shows 7.32
